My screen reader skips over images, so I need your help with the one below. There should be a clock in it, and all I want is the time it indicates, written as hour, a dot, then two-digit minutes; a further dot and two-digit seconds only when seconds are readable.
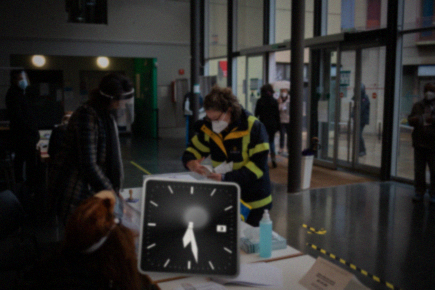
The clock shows 6.28
